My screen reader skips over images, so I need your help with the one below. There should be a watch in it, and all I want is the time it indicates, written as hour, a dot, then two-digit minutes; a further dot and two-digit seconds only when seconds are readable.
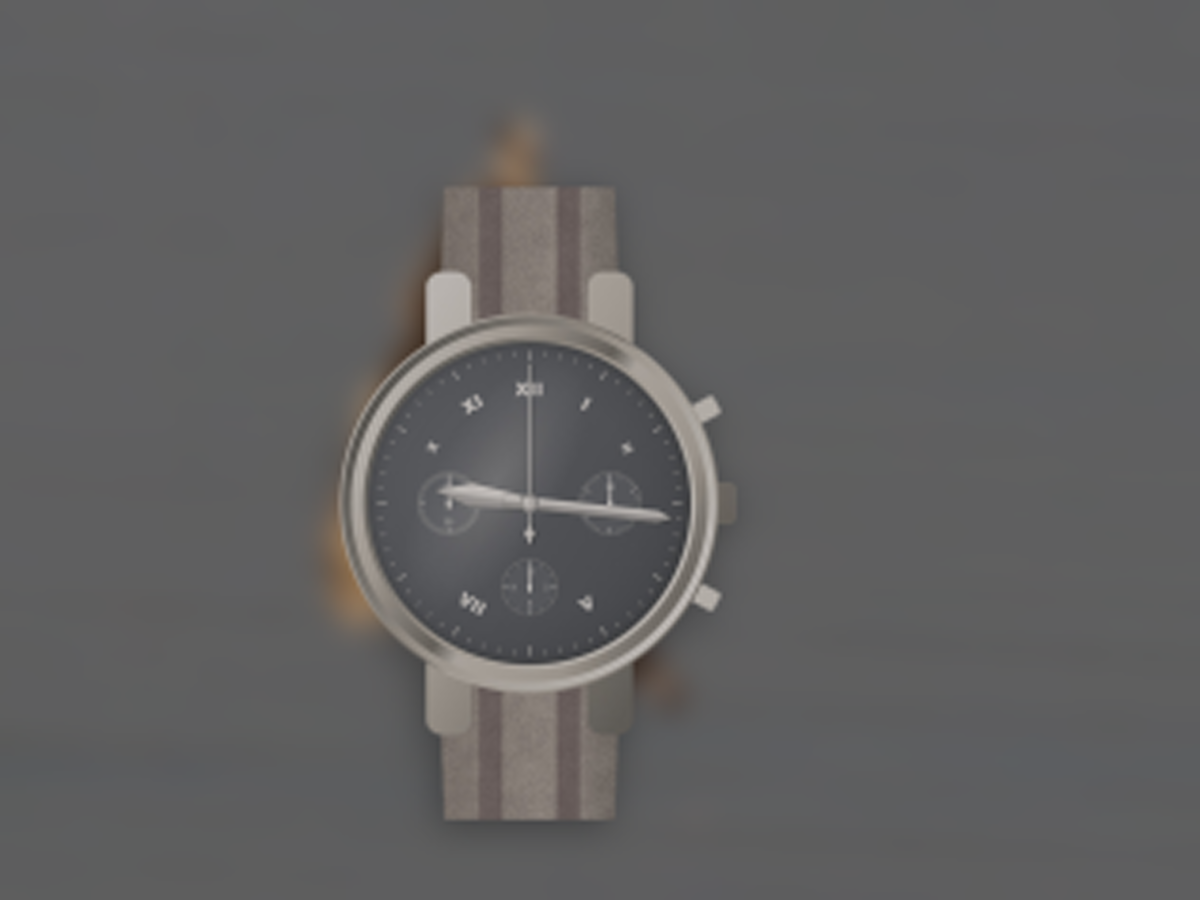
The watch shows 9.16
